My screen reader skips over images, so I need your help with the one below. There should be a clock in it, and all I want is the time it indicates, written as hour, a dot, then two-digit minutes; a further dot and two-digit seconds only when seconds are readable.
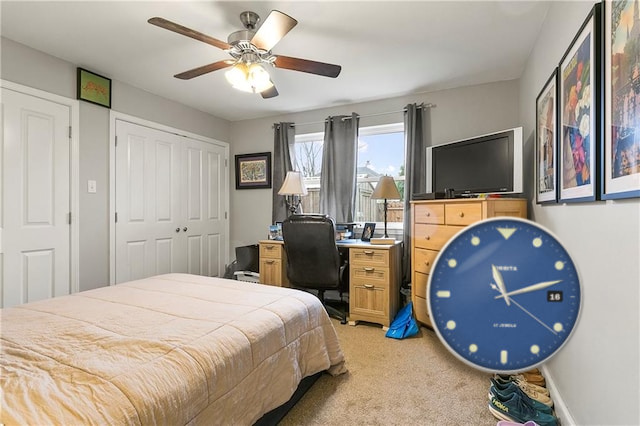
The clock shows 11.12.21
